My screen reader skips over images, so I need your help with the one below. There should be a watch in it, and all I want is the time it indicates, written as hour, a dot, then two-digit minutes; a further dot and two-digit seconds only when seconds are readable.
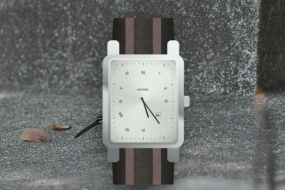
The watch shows 5.24
